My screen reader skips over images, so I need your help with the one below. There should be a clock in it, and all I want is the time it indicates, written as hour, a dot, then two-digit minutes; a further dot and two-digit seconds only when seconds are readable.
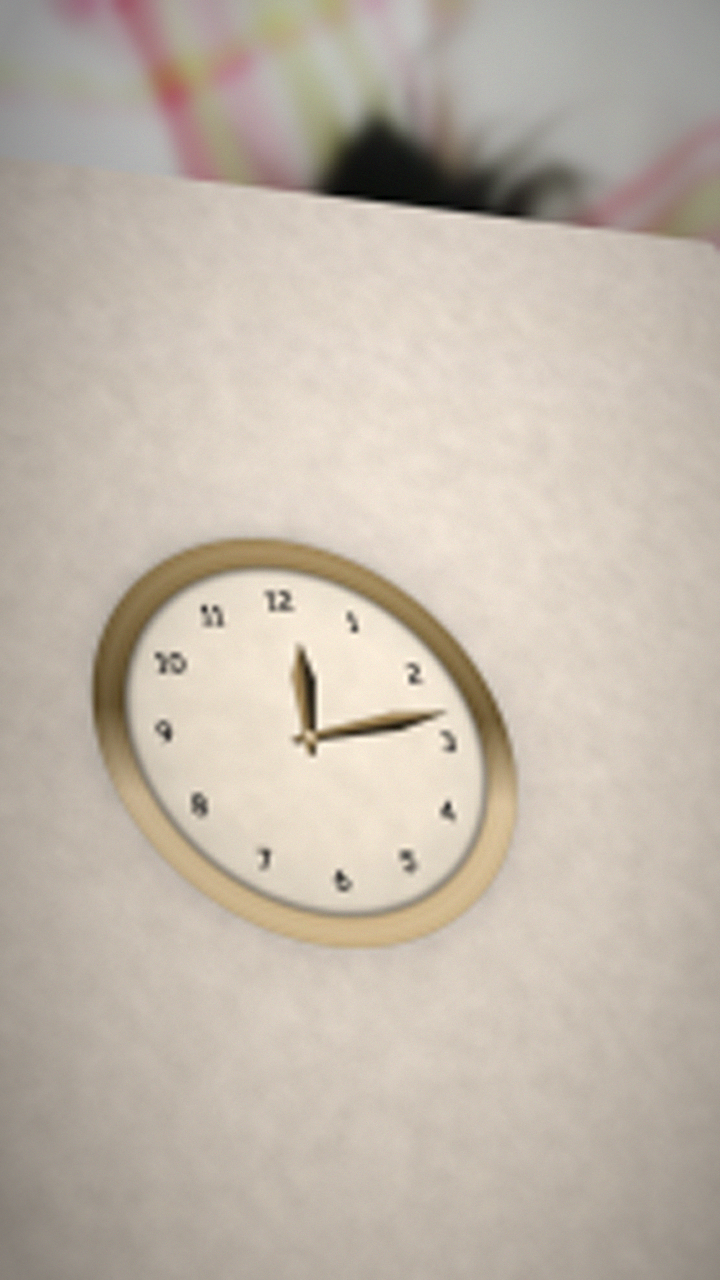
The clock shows 12.13
